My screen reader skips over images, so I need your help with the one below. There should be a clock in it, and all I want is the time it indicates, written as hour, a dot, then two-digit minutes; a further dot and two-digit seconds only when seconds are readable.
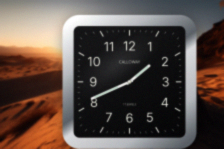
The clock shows 1.41
